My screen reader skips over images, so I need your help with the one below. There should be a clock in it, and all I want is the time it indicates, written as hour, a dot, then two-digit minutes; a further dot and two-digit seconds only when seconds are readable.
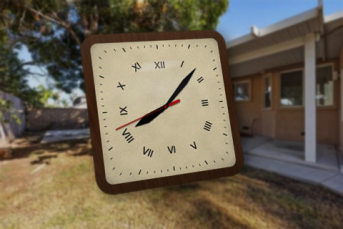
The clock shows 8.07.42
